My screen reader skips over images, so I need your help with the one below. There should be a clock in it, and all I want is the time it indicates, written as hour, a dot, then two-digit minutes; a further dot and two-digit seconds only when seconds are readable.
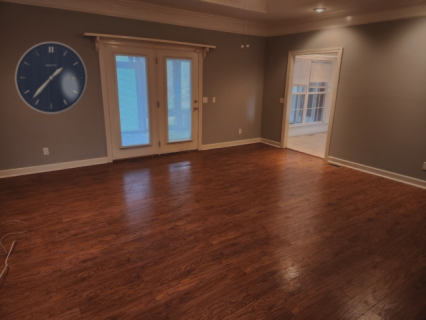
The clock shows 1.37
